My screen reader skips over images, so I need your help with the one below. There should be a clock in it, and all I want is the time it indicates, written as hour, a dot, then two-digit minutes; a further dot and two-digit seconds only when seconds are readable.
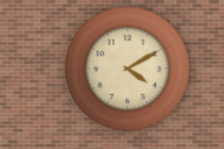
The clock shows 4.10
